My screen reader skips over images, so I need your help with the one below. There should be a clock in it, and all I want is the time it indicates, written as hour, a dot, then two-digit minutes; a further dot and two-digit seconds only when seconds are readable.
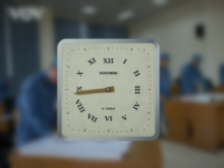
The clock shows 8.44
